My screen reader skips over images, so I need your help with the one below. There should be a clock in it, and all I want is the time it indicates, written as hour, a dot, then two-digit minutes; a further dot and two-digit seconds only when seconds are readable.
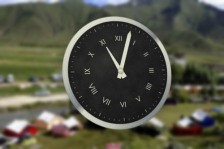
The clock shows 11.03
